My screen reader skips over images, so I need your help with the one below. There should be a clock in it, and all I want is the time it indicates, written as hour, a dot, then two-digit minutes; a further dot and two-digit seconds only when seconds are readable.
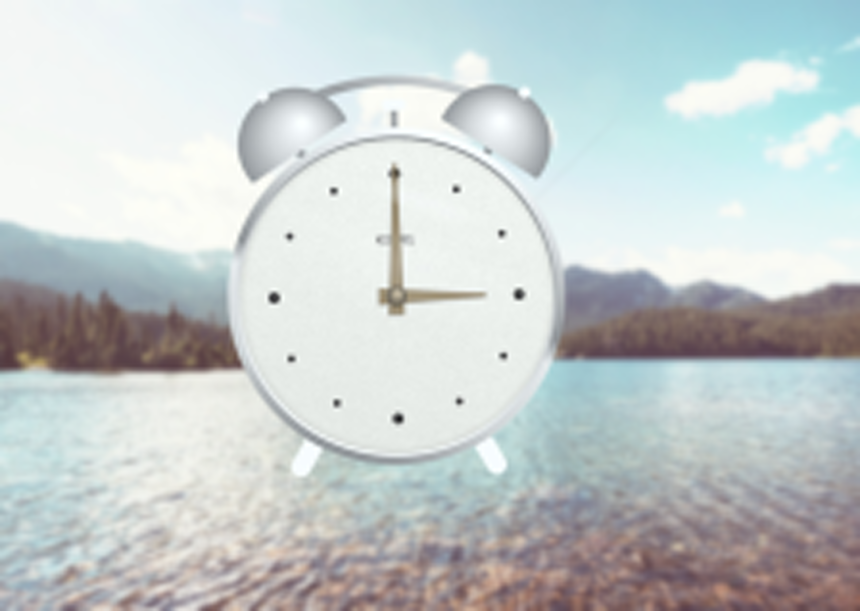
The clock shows 3.00
